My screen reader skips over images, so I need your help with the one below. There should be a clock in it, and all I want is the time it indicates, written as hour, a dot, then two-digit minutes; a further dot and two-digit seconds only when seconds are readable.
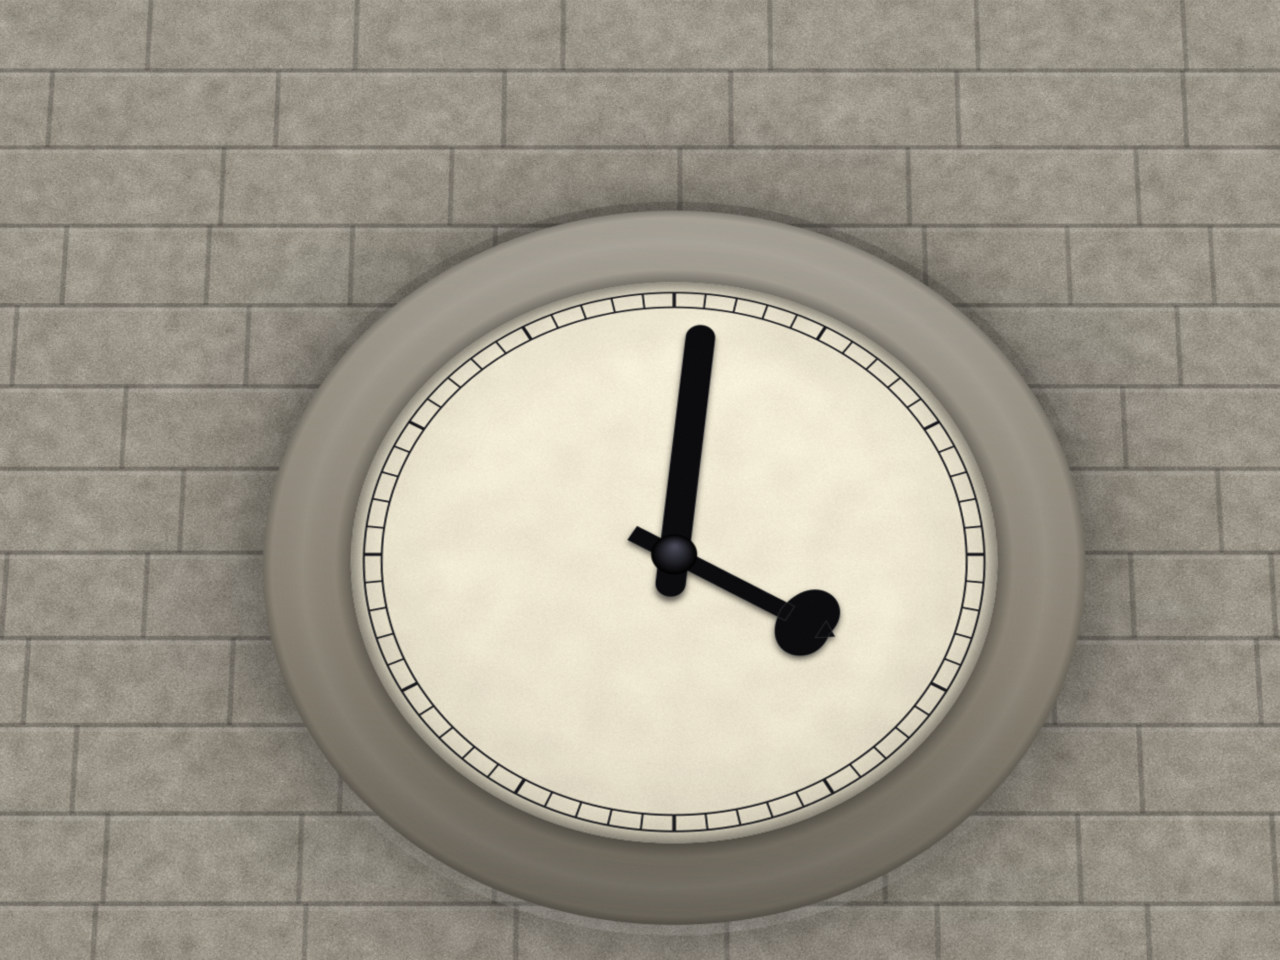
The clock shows 4.01
